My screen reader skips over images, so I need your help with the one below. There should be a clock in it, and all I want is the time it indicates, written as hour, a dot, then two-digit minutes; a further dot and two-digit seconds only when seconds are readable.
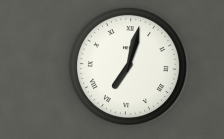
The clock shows 7.02
